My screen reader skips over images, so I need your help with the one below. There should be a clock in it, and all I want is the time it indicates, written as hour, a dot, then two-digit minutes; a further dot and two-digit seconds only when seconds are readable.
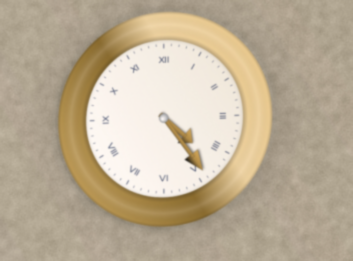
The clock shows 4.24
